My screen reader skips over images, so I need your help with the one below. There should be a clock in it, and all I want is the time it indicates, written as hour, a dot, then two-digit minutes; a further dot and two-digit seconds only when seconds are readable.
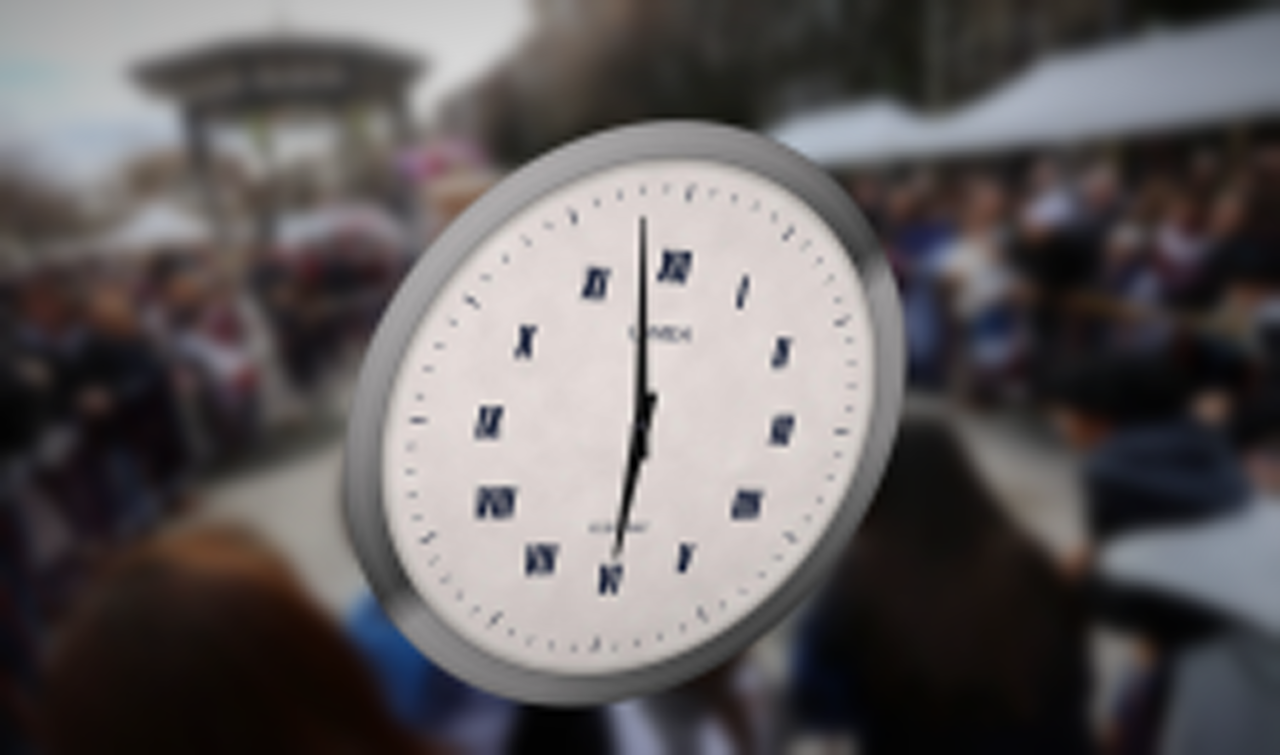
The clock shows 5.58
